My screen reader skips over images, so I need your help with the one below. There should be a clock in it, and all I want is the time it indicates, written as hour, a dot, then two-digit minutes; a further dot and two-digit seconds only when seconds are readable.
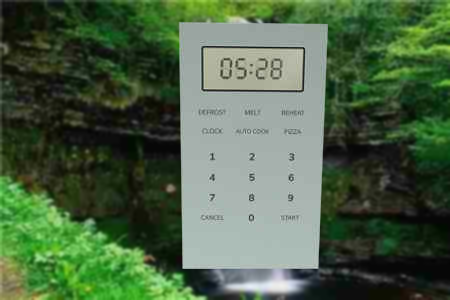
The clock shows 5.28
